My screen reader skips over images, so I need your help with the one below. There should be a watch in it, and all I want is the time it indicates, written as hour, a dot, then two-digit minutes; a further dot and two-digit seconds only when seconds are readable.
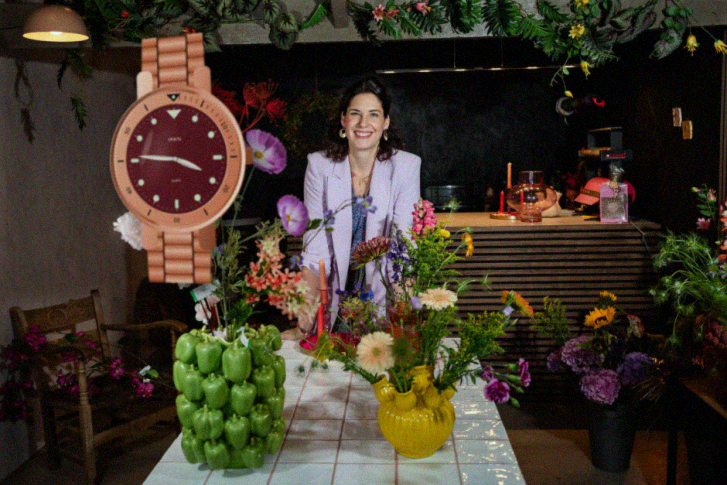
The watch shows 3.46
